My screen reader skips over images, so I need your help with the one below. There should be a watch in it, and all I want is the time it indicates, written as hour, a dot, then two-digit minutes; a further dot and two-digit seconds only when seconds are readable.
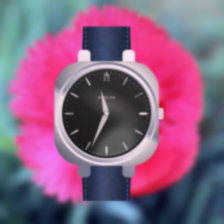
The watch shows 11.34
